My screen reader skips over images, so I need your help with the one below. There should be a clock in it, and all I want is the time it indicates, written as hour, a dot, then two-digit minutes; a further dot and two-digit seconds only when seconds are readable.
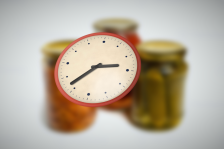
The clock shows 2.37
